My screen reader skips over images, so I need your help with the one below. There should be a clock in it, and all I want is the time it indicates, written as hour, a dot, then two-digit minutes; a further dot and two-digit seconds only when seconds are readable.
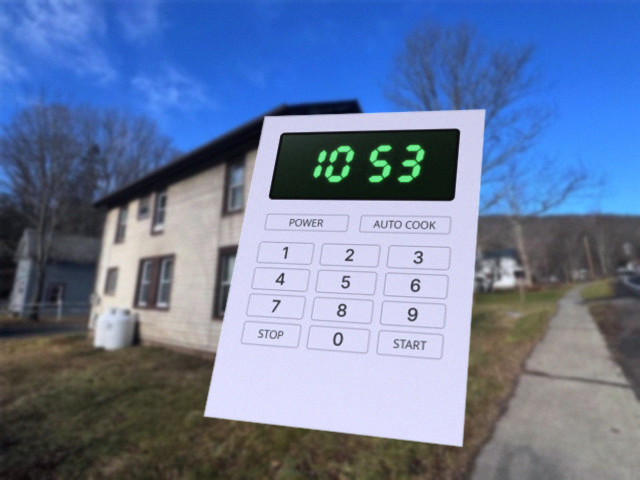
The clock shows 10.53
